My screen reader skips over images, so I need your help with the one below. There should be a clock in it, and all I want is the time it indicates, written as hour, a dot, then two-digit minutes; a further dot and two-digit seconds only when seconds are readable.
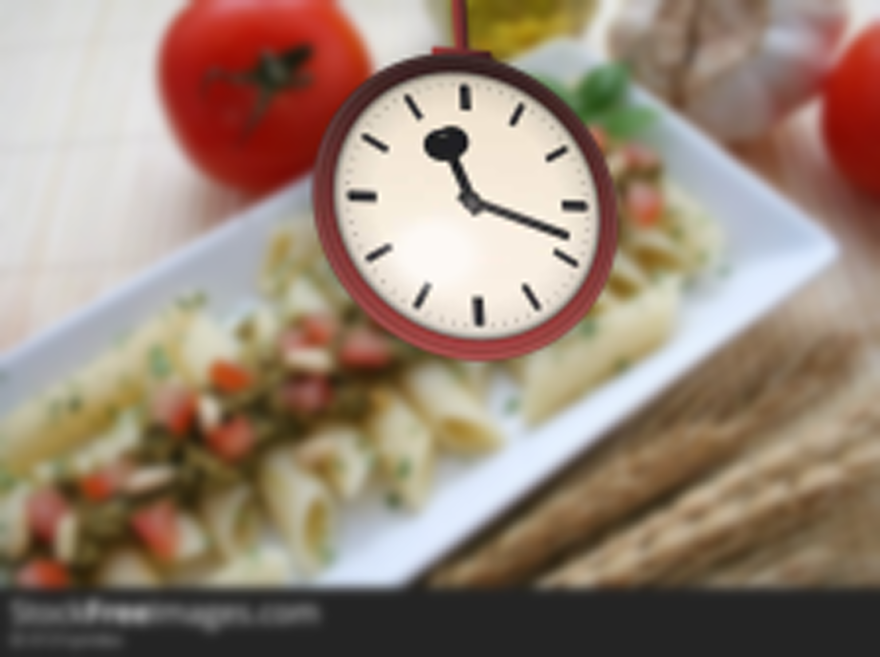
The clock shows 11.18
